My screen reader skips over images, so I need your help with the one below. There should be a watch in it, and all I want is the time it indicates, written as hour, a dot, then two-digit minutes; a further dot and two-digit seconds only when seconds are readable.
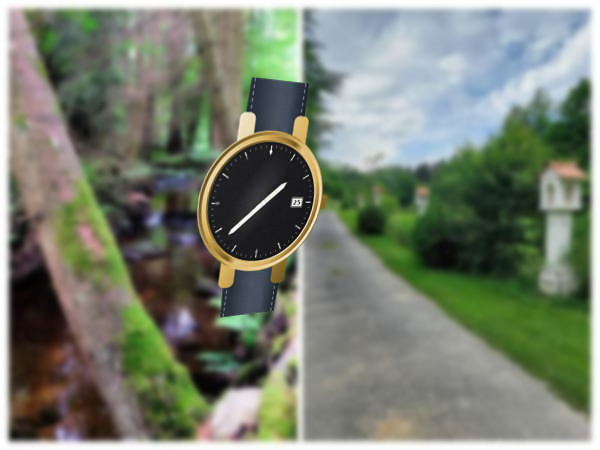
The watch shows 1.38
